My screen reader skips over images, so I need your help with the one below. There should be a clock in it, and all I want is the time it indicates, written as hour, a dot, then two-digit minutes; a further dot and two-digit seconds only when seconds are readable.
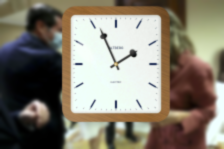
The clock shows 1.56
